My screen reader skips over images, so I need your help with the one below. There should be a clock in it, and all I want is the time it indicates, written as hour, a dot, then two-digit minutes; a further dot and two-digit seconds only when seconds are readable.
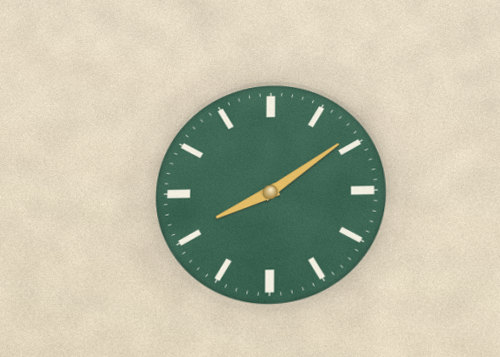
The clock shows 8.09
